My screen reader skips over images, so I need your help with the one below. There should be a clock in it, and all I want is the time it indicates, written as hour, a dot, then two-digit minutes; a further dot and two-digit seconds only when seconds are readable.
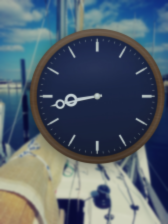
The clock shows 8.43
